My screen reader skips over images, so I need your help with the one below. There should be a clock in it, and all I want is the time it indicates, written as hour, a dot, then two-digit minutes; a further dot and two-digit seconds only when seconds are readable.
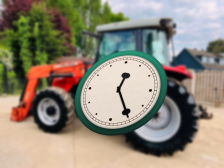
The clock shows 12.25
